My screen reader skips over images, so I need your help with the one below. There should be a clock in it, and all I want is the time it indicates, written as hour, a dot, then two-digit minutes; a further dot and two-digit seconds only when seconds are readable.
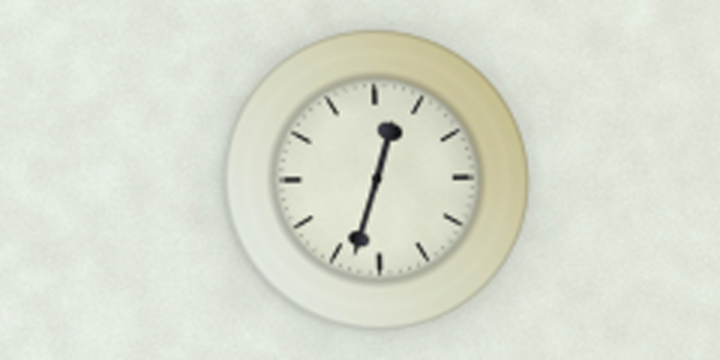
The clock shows 12.33
